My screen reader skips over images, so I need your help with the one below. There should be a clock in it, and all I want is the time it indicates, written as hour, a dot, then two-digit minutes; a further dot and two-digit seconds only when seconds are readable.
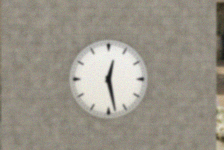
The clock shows 12.28
